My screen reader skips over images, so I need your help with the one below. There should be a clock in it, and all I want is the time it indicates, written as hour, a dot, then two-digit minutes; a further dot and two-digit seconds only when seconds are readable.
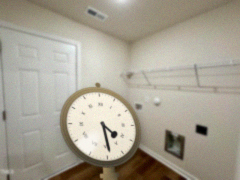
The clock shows 4.29
